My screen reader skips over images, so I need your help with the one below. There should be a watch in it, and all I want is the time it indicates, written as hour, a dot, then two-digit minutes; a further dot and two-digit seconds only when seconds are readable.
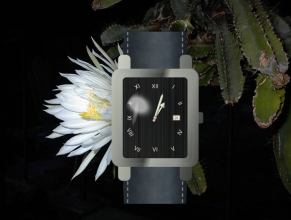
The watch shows 1.03
